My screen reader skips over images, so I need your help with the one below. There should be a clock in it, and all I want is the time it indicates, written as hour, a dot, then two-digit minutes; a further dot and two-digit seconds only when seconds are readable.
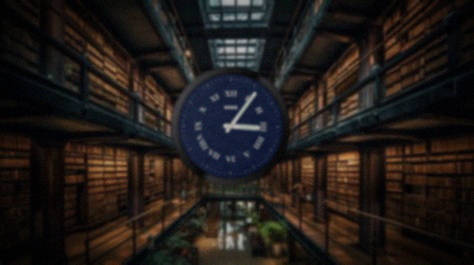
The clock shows 3.06
